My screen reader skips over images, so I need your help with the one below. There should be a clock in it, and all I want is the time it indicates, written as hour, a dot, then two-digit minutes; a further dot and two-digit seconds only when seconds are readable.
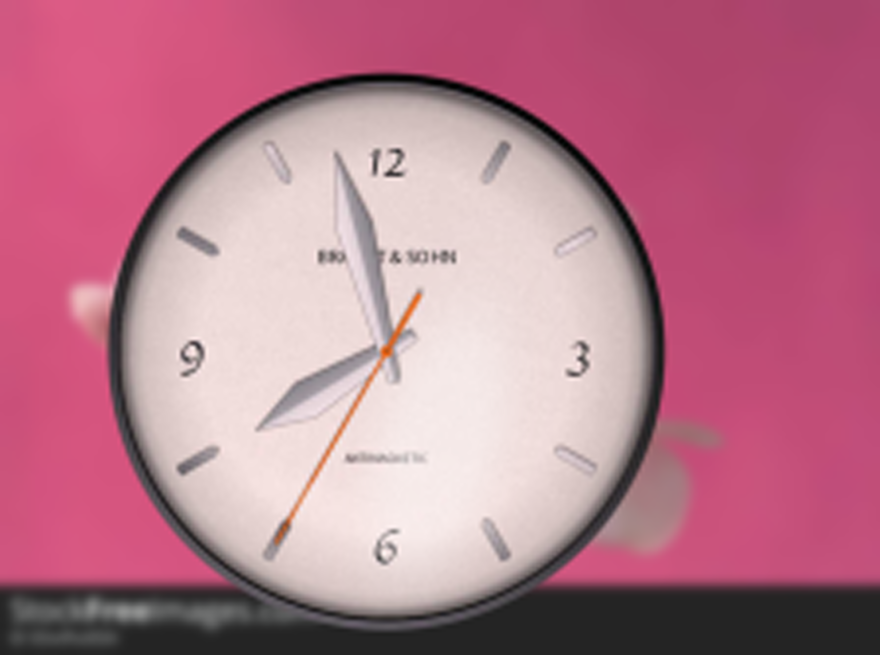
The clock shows 7.57.35
